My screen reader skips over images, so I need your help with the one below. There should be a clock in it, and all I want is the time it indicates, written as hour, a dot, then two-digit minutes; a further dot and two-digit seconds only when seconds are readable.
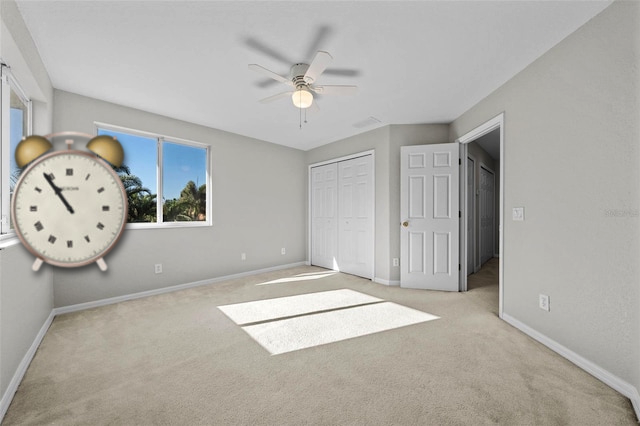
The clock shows 10.54
